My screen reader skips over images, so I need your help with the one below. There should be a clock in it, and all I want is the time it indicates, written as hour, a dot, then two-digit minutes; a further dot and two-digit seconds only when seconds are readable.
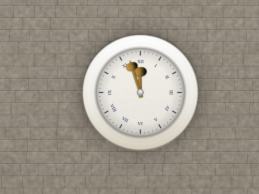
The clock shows 11.57
